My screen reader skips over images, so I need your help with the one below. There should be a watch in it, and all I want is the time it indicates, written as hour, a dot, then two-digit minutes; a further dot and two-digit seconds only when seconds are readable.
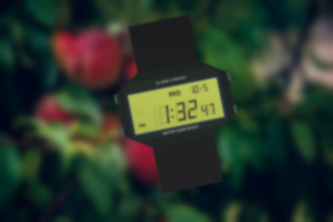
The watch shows 1.32.47
